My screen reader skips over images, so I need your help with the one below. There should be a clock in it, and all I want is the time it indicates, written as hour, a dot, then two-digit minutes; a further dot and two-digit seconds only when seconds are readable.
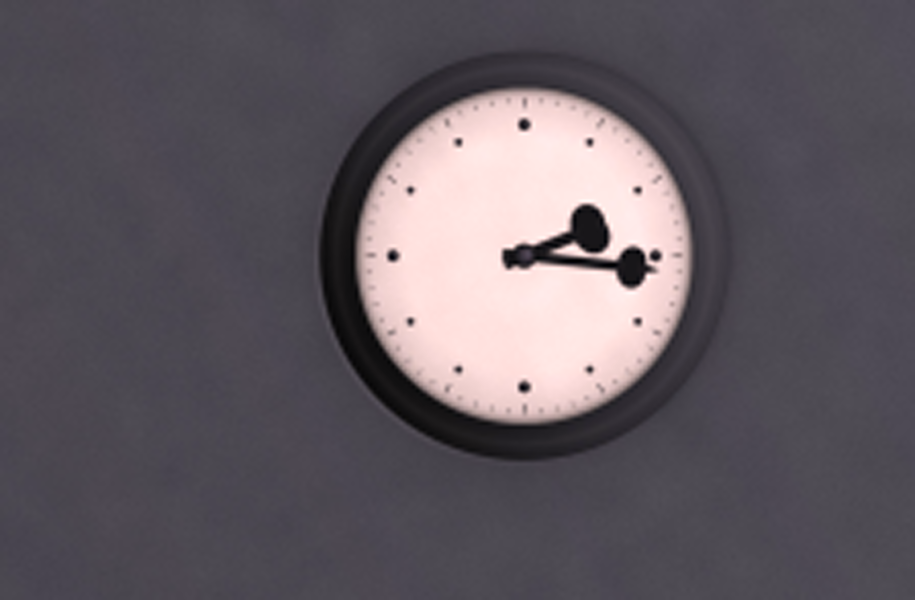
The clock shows 2.16
